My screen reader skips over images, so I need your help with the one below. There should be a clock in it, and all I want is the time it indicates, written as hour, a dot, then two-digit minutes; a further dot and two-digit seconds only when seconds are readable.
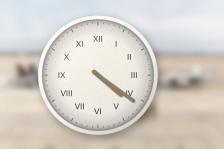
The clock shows 4.21
